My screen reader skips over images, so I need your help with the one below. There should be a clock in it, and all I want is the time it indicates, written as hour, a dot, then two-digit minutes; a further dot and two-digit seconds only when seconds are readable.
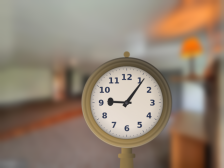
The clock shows 9.06
